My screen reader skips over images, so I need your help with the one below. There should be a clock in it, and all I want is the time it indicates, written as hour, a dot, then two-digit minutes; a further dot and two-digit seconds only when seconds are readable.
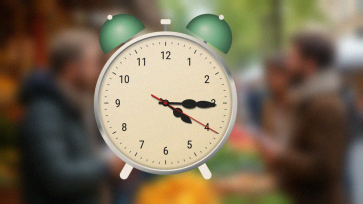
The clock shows 4.15.20
